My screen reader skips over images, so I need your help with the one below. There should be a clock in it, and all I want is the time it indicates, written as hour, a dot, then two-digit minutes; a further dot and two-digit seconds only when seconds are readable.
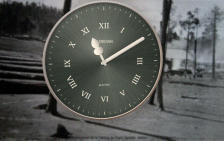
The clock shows 11.10
